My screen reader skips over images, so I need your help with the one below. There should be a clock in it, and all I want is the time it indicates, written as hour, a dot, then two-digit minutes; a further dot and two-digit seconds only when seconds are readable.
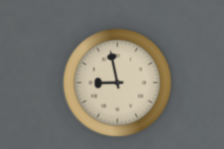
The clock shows 8.58
